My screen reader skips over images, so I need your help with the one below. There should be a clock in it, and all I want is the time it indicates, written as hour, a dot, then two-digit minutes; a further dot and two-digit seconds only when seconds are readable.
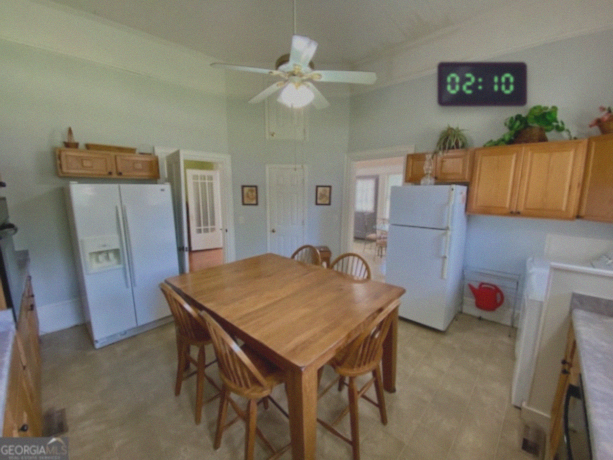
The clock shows 2.10
